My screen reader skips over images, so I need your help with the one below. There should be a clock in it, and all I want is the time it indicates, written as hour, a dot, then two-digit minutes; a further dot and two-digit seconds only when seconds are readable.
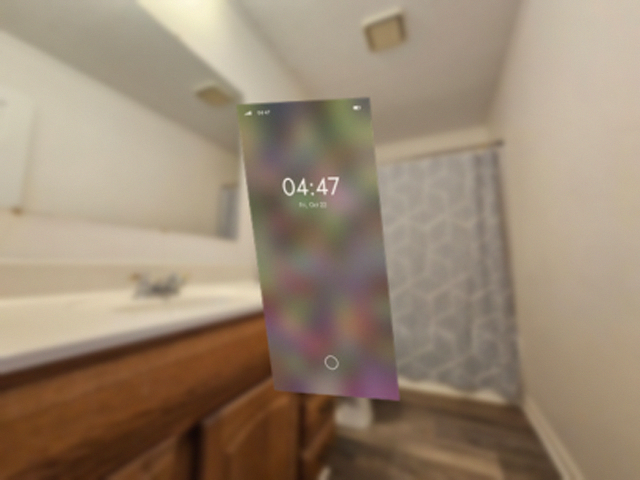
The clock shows 4.47
